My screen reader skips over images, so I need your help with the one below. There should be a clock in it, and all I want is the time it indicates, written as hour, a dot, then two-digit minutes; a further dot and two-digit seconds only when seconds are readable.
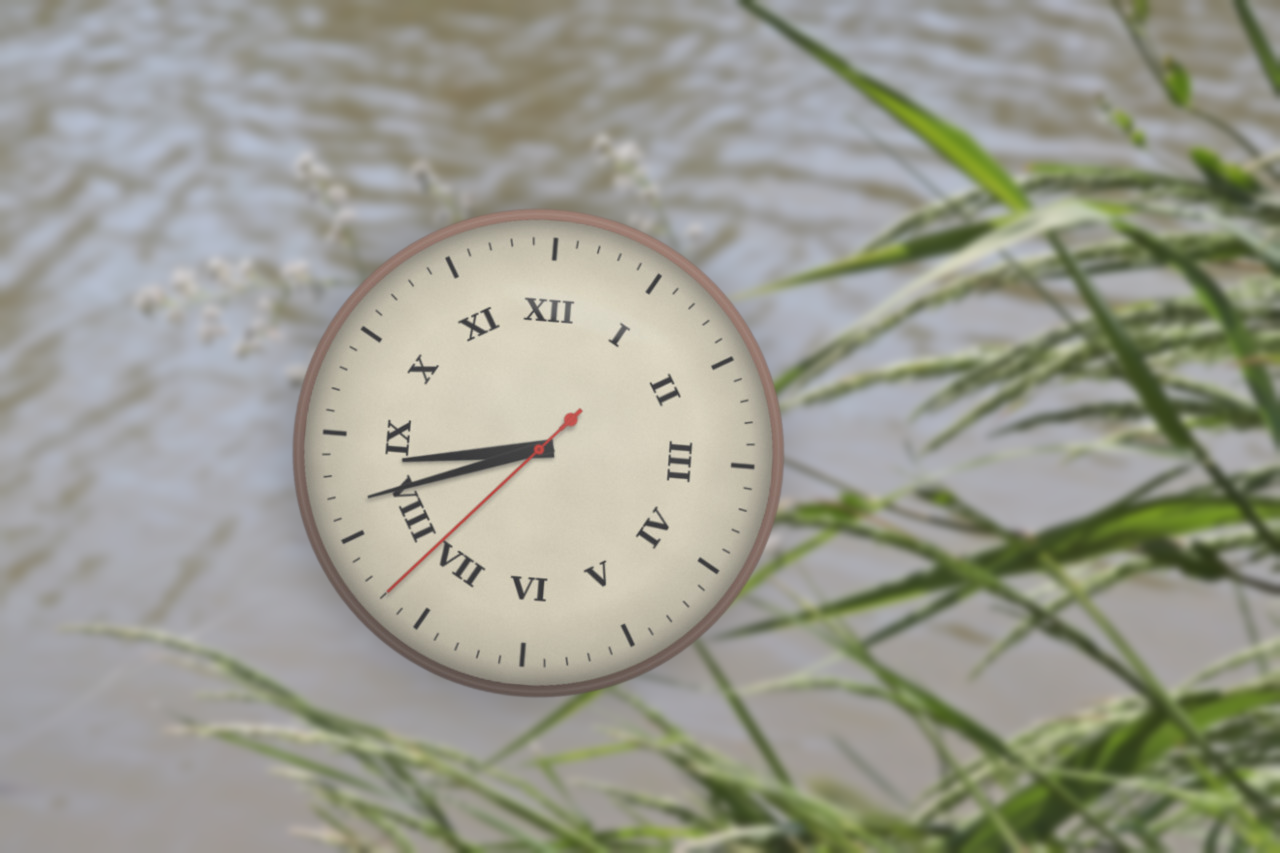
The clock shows 8.41.37
